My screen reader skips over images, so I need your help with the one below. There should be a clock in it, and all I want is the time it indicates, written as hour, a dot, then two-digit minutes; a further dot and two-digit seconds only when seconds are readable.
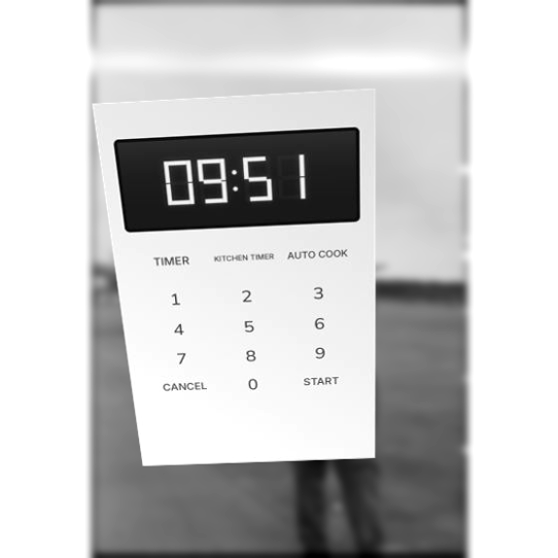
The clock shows 9.51
